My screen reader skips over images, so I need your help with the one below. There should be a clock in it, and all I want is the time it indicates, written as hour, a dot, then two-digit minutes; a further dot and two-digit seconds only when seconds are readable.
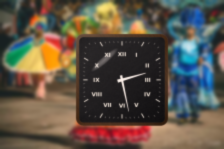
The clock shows 2.28
